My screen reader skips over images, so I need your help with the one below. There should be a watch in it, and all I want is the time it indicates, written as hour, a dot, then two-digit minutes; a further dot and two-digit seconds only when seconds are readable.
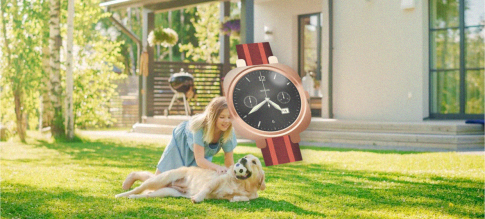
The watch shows 4.40
